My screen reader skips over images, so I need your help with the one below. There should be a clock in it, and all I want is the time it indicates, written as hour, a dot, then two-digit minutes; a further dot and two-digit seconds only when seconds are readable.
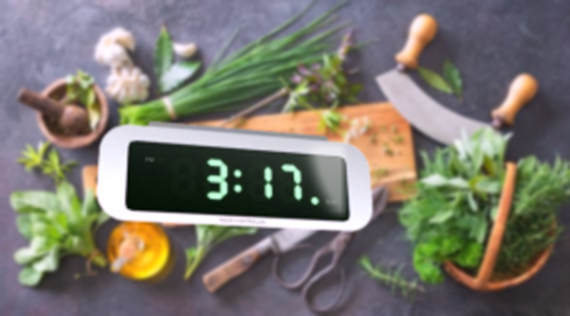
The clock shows 3.17
